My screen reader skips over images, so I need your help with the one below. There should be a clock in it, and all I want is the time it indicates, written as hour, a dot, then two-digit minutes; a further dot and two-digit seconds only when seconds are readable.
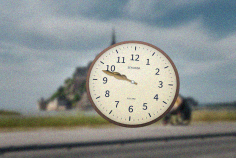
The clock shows 9.48
